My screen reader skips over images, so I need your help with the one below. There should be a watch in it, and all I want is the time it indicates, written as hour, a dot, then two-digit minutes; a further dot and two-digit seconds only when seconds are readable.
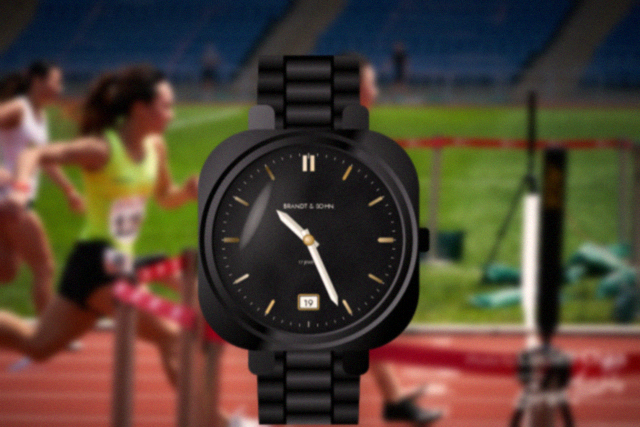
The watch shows 10.26
